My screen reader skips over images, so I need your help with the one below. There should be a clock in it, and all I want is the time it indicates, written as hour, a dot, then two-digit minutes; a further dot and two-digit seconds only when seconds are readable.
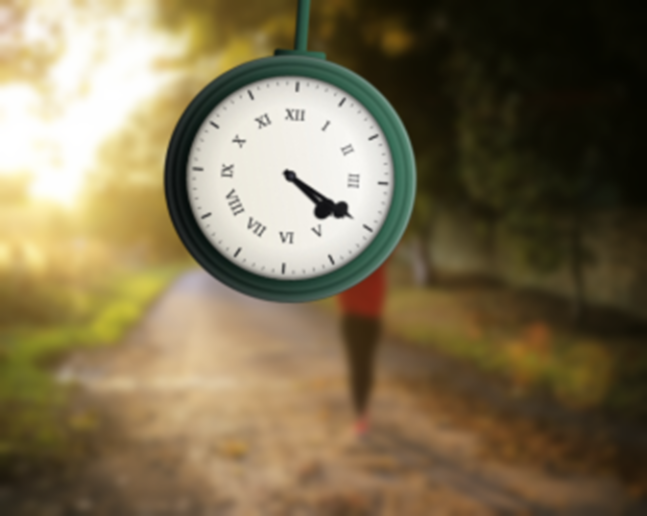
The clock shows 4.20
